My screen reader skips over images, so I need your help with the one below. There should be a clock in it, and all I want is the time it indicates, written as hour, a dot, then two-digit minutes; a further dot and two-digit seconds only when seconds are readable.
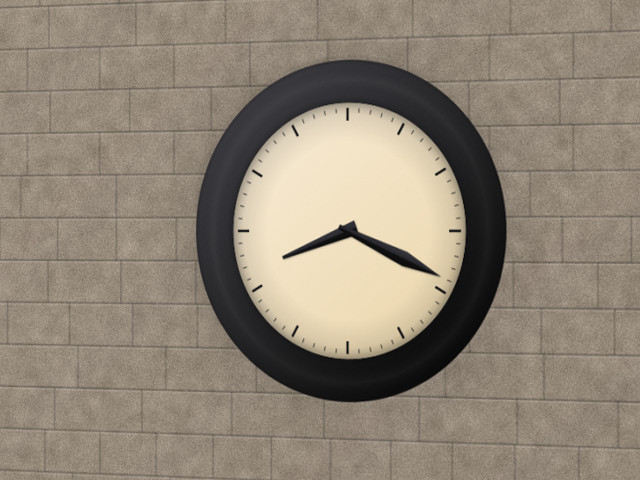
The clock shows 8.19
